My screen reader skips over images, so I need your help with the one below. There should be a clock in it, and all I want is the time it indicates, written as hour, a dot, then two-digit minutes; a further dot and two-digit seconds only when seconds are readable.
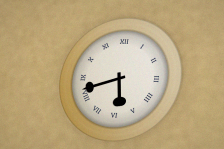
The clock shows 5.42
